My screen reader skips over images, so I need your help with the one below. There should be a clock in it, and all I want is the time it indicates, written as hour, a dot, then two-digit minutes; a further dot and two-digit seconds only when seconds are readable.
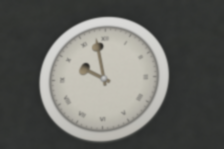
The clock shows 9.58
